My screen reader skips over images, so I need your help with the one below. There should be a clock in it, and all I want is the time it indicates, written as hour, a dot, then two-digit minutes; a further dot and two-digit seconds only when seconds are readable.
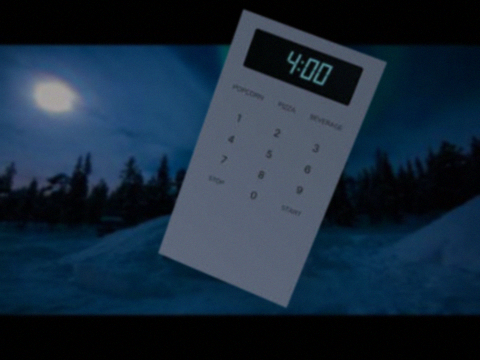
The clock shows 4.00
